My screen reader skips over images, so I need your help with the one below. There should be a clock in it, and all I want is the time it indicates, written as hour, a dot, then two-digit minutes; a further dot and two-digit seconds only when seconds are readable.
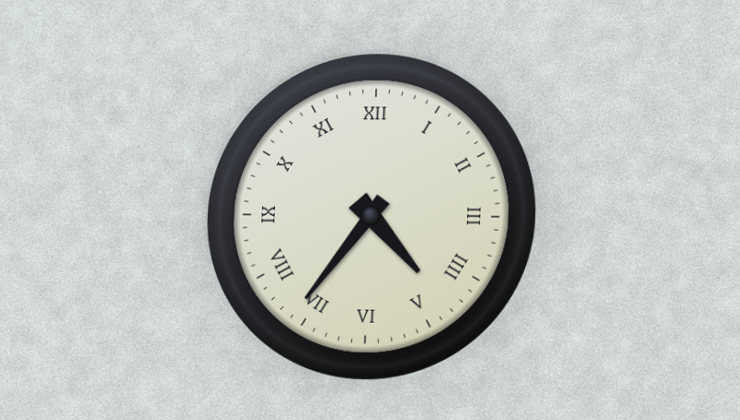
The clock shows 4.36
